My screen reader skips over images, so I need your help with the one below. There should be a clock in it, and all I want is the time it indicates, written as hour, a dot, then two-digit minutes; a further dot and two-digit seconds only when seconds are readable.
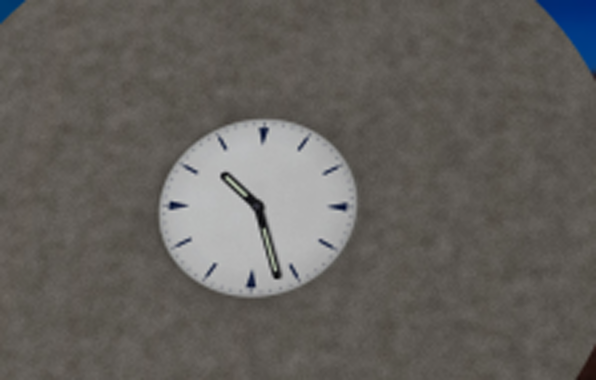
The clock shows 10.27
